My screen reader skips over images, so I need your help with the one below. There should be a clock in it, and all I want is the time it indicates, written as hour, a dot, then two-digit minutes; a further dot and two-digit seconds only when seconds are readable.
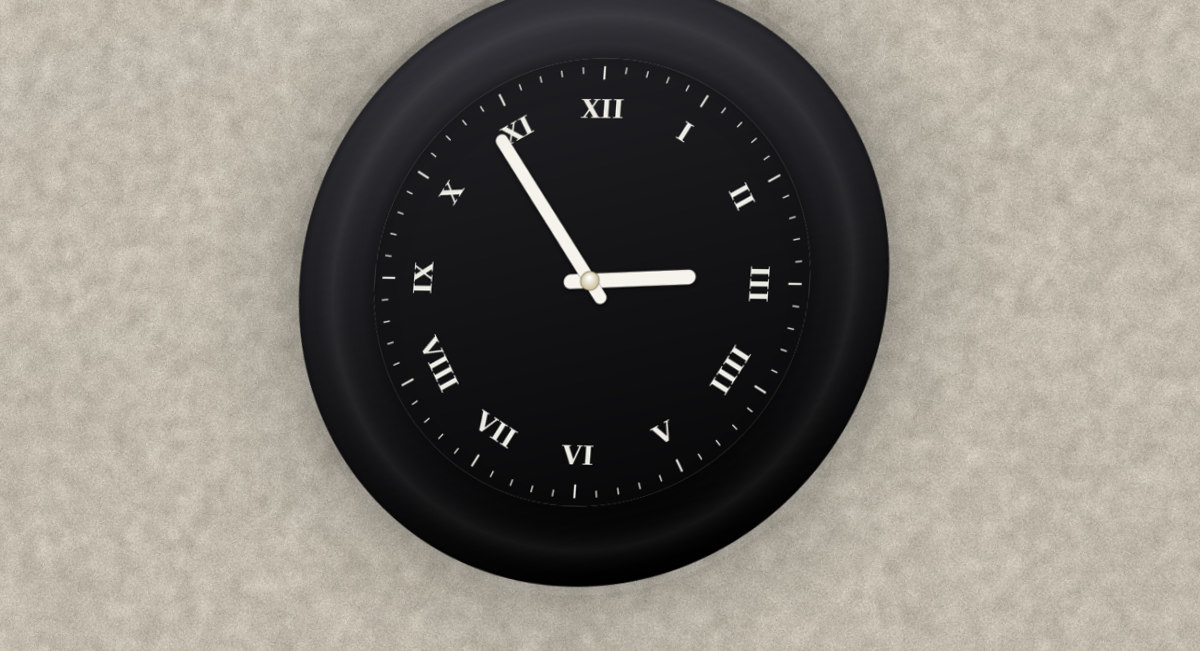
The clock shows 2.54
